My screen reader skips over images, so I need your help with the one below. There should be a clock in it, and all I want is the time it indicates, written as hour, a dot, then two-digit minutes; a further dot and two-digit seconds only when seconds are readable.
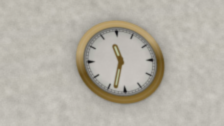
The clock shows 11.33
